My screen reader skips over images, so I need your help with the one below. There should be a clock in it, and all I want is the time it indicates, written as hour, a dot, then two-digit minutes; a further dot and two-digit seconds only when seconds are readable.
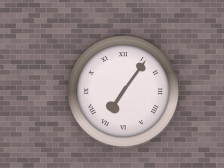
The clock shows 7.06
